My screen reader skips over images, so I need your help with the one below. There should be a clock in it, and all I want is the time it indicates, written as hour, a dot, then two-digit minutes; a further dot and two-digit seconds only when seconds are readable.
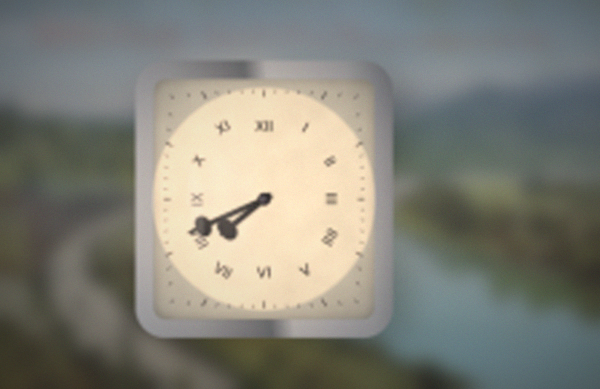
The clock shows 7.41
